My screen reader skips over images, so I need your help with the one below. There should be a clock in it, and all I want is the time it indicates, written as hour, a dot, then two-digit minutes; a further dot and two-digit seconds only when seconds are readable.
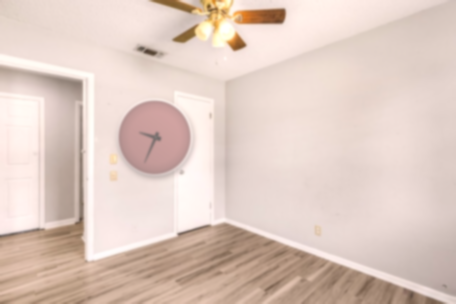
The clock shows 9.34
